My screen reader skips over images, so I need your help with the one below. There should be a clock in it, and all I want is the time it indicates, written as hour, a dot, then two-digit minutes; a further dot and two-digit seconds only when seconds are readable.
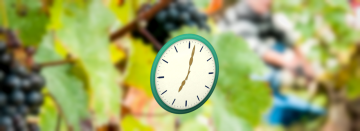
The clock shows 7.02
